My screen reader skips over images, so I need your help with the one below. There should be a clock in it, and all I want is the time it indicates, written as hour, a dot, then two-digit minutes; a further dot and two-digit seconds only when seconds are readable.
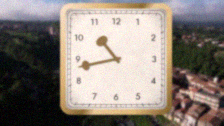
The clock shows 10.43
